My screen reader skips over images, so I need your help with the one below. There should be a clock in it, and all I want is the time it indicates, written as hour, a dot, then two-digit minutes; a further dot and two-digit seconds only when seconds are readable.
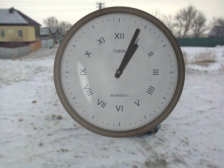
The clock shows 1.04
